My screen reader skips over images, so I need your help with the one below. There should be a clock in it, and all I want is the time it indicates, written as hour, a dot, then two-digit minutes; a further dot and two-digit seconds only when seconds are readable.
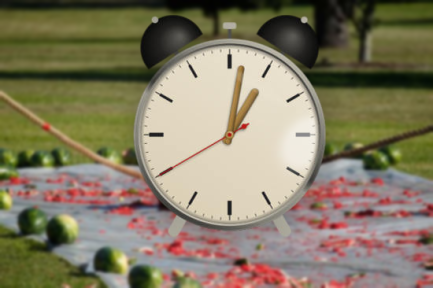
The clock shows 1.01.40
